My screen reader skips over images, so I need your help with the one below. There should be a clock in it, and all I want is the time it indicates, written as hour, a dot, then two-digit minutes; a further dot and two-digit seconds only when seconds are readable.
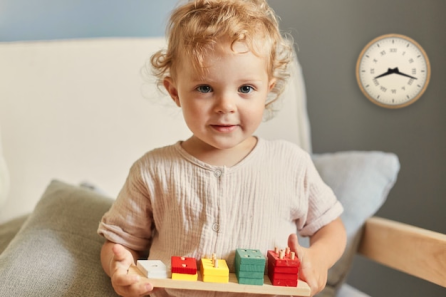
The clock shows 8.18
